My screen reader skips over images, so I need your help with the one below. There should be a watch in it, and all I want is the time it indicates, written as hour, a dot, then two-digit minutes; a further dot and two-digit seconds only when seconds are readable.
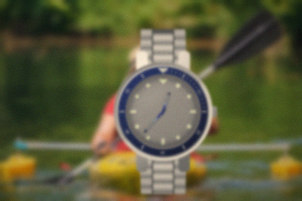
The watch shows 12.37
